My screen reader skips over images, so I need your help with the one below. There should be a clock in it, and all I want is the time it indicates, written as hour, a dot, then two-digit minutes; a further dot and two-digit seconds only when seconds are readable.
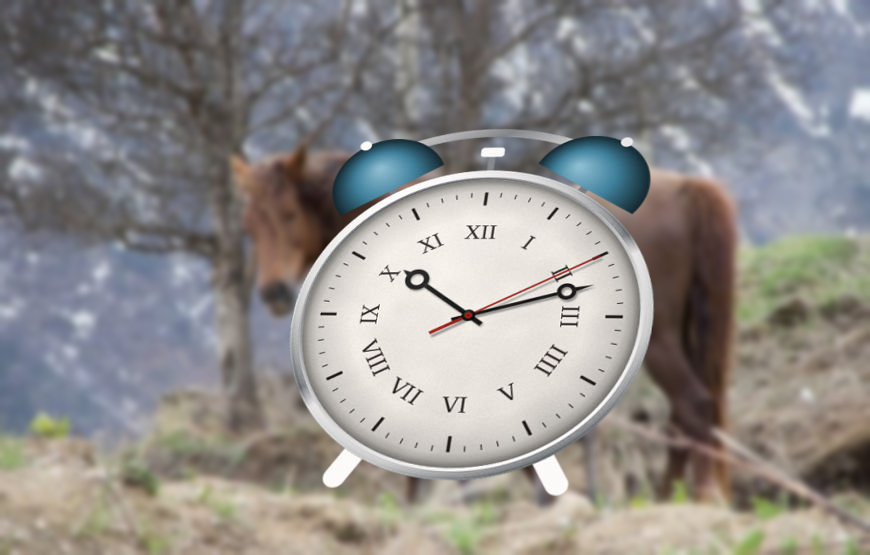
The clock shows 10.12.10
